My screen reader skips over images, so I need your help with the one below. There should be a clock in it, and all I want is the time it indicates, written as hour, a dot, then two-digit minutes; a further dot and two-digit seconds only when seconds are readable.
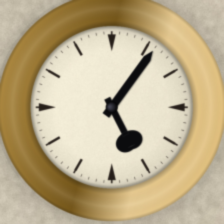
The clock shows 5.06
